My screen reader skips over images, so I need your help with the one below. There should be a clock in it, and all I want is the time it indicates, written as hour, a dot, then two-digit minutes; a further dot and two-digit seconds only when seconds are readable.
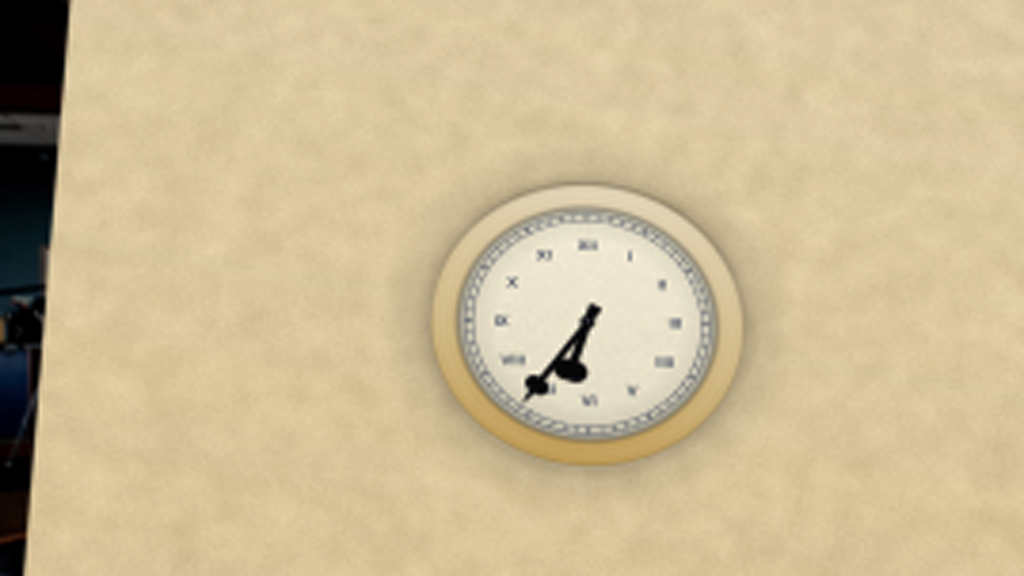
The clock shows 6.36
